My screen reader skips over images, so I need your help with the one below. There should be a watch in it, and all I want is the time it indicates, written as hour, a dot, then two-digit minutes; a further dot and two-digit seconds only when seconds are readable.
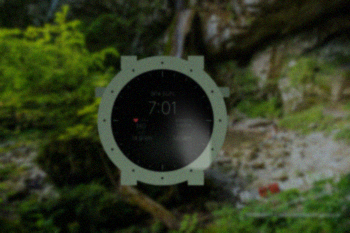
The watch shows 7.01
